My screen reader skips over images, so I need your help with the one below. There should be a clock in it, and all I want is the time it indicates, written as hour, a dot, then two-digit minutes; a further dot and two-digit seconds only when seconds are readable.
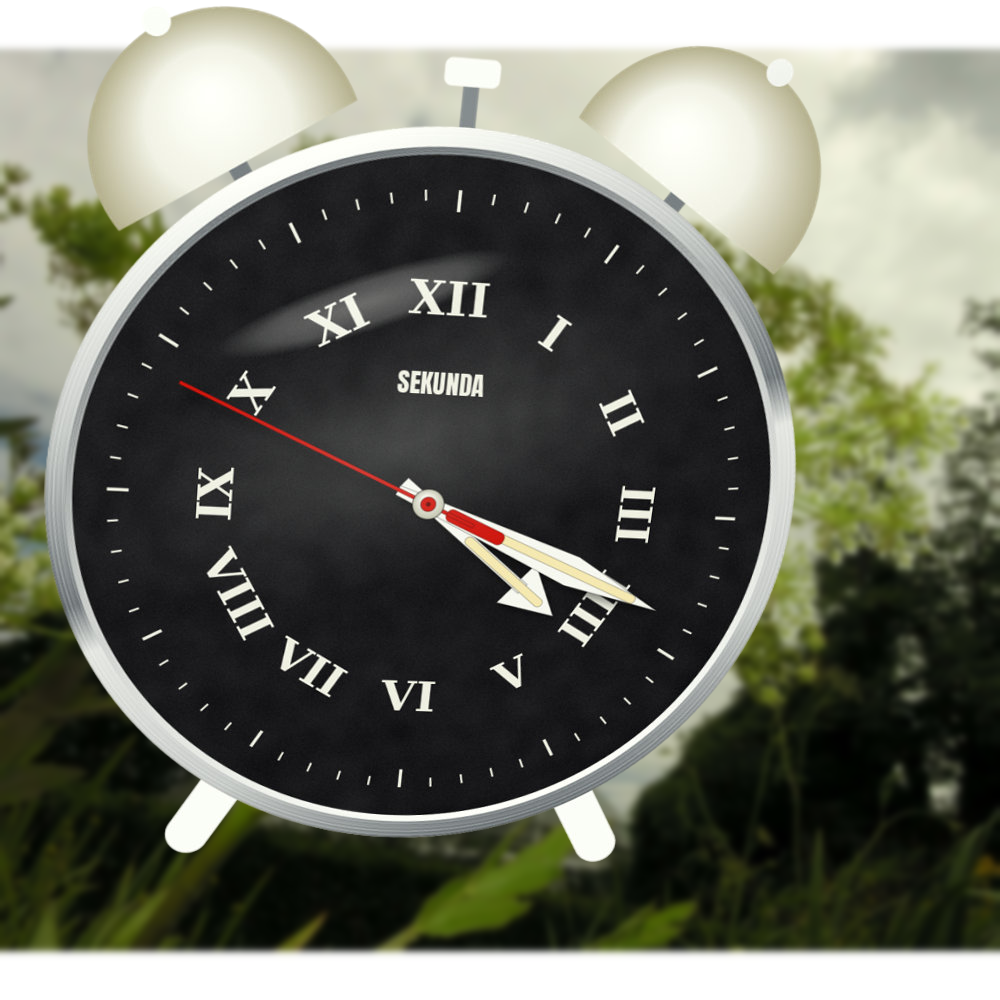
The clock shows 4.18.49
